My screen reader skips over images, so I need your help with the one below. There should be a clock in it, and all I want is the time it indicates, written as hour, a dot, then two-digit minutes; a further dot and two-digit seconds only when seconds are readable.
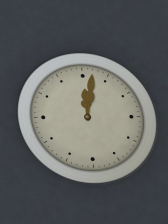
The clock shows 12.02
